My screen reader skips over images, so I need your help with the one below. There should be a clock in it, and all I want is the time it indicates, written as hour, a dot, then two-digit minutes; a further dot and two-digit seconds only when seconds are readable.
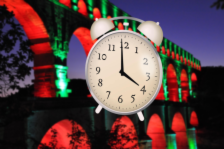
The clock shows 3.59
